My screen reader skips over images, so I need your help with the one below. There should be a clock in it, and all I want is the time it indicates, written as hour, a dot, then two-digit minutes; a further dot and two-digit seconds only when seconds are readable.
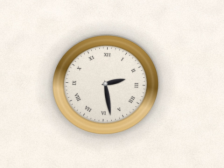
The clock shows 2.28
